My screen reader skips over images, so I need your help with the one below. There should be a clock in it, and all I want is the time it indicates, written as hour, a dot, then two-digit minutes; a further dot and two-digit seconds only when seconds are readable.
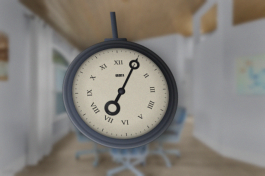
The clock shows 7.05
